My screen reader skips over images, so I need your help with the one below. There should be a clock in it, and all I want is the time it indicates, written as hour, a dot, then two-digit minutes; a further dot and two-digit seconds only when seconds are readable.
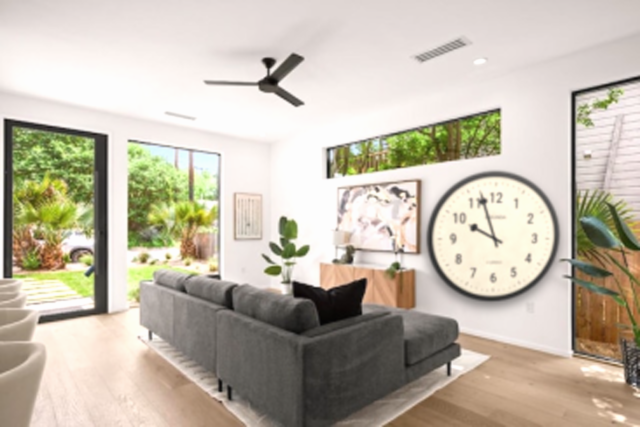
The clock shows 9.57
